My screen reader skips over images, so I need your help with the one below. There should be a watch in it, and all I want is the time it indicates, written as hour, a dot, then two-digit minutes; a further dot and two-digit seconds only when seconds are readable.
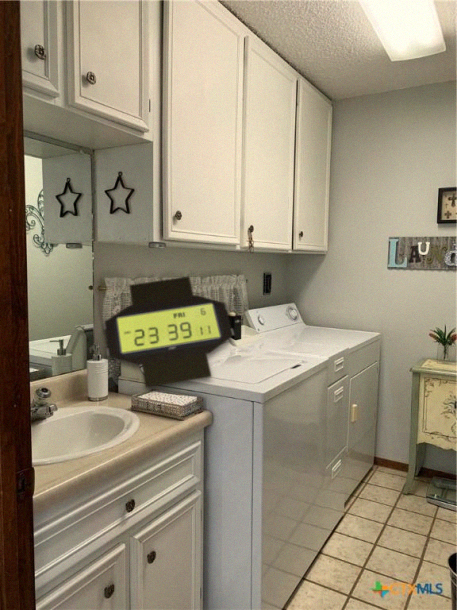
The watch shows 23.39.11
